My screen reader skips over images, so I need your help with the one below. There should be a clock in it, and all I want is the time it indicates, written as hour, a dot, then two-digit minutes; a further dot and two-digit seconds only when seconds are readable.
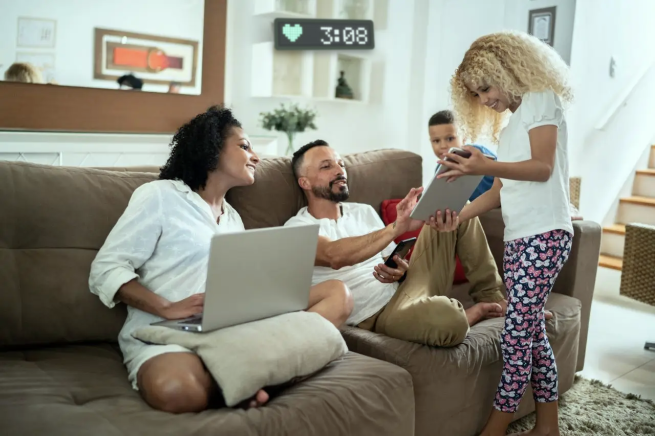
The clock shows 3.08
